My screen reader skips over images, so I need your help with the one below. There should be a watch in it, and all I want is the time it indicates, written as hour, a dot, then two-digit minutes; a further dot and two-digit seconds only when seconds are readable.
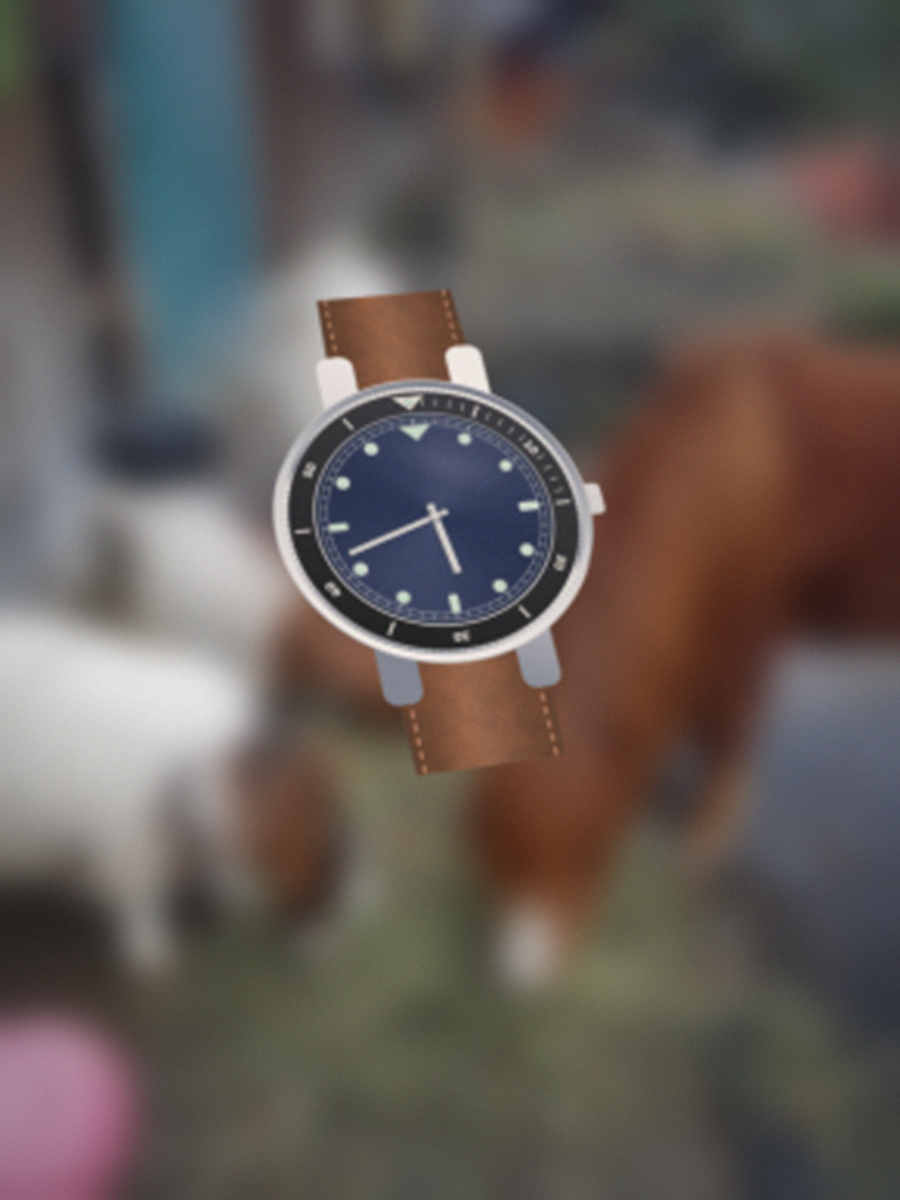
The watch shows 5.42
